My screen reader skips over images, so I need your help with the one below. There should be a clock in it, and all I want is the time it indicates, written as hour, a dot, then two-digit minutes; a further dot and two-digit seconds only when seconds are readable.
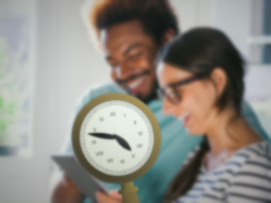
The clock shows 4.48
